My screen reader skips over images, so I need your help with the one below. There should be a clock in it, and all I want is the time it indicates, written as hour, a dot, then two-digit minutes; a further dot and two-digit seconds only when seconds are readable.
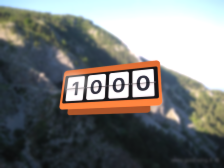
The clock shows 10.00
